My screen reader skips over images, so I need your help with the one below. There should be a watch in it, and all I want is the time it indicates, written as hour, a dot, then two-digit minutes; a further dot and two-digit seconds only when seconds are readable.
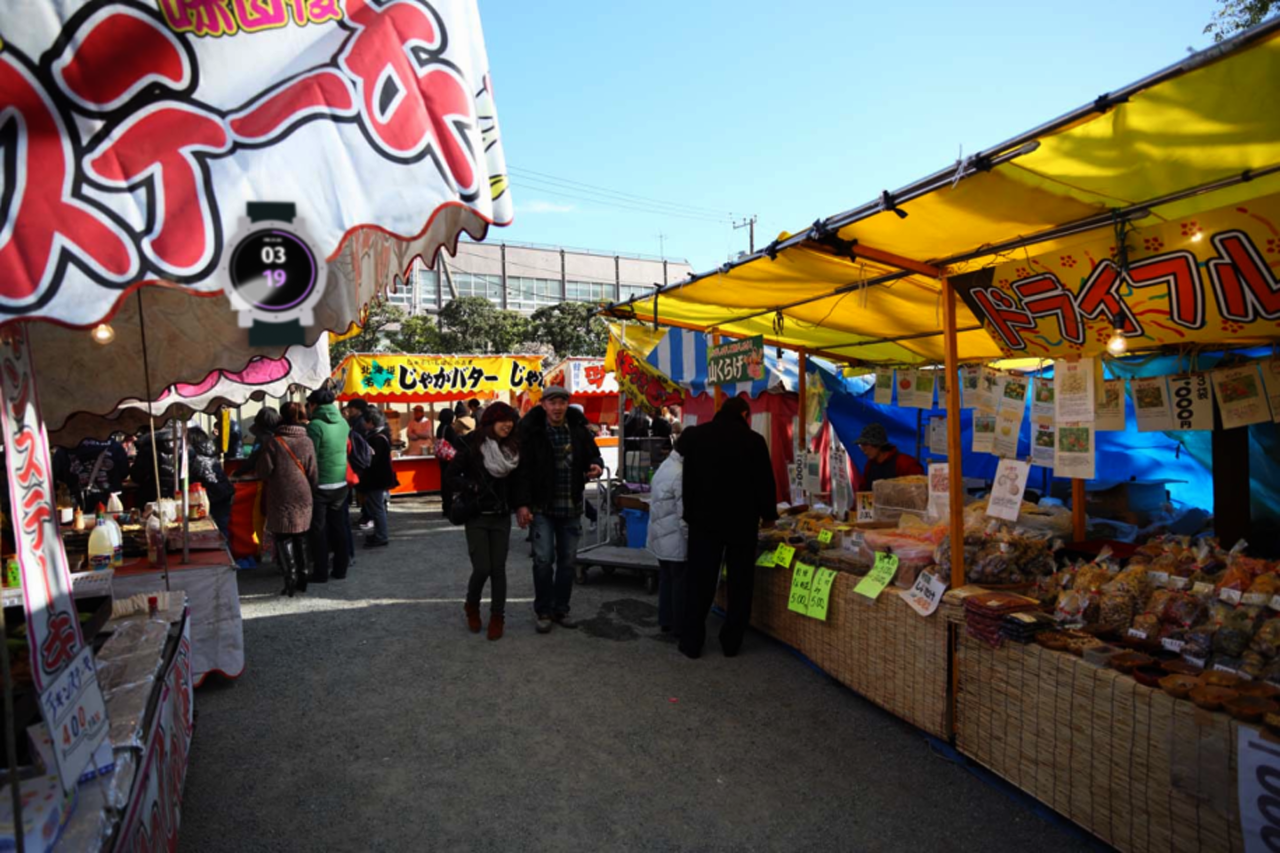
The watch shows 3.19
